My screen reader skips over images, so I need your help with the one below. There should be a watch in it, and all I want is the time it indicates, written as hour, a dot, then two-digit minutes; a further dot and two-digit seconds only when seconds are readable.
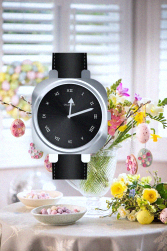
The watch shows 12.12
